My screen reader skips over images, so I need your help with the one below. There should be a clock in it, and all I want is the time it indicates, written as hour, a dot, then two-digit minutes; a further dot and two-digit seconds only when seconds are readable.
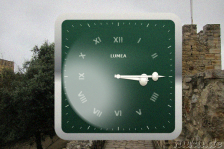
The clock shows 3.15
